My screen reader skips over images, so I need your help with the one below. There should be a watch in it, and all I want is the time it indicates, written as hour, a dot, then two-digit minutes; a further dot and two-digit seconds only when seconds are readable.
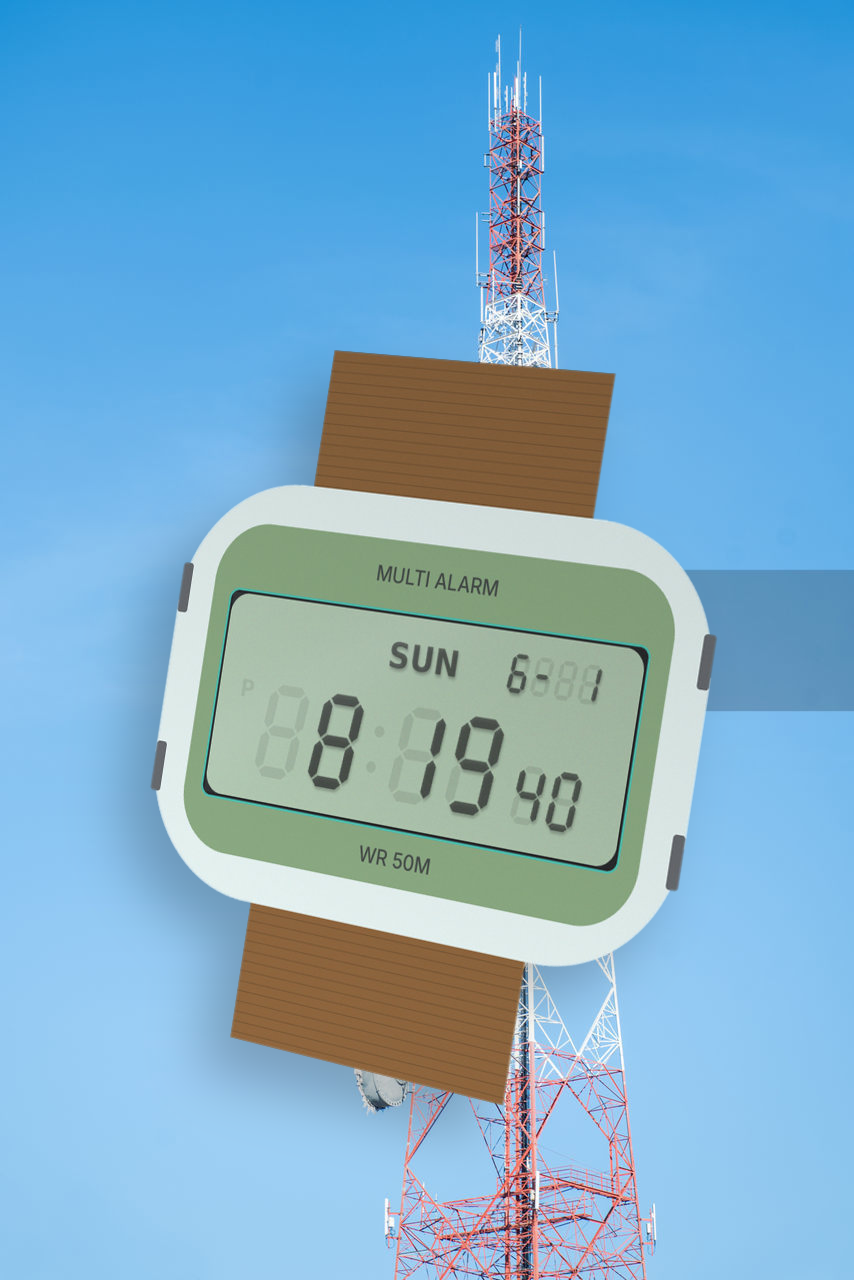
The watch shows 8.19.40
